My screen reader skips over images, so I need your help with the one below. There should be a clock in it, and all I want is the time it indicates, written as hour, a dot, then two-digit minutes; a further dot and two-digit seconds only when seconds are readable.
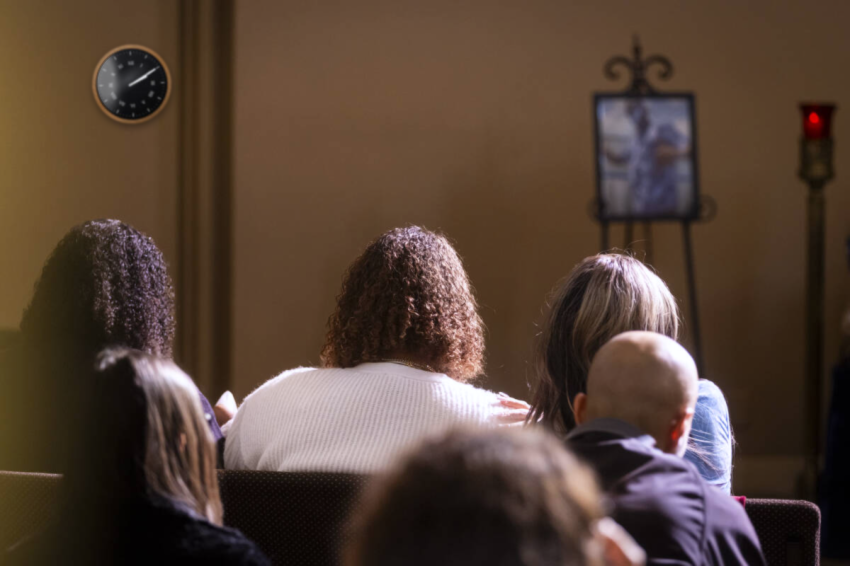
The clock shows 2.10
